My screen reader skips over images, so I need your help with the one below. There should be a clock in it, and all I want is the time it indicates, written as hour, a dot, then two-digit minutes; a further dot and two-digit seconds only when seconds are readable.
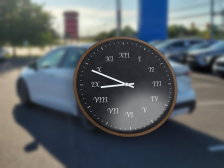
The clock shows 8.49
